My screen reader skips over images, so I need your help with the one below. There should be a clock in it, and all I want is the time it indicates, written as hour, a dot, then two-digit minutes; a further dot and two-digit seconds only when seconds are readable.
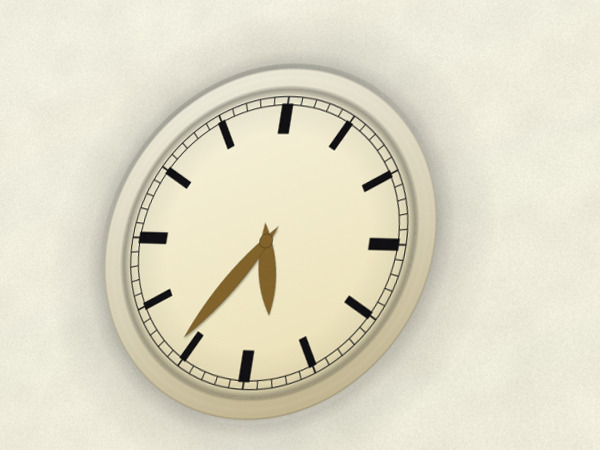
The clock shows 5.36
